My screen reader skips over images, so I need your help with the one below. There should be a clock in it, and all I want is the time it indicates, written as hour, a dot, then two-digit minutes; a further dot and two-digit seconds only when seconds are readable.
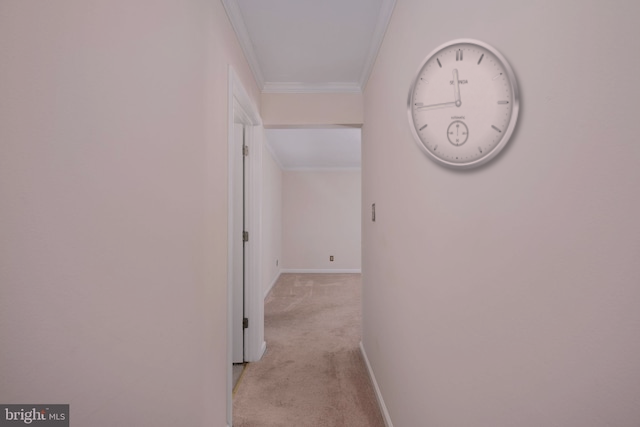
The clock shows 11.44
